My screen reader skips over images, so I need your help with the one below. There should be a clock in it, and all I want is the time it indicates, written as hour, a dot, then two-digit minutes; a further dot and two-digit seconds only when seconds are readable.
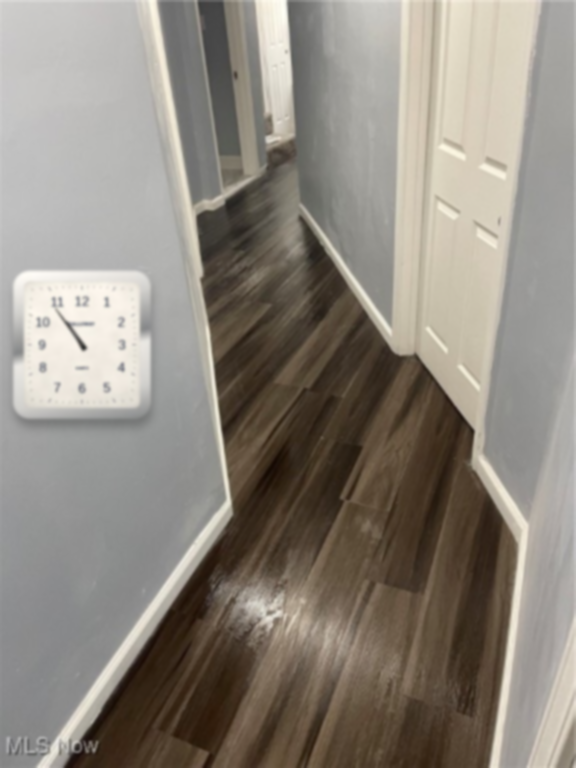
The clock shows 10.54
